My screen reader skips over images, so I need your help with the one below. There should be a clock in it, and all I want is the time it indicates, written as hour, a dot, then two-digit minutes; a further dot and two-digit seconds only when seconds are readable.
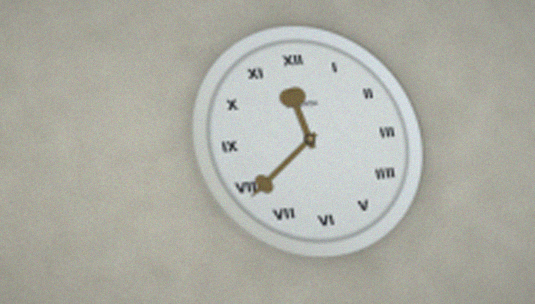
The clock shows 11.39
